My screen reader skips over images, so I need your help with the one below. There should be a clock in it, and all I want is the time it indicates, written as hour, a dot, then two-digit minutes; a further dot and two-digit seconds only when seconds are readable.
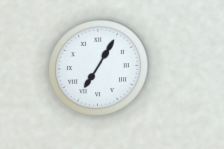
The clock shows 7.05
